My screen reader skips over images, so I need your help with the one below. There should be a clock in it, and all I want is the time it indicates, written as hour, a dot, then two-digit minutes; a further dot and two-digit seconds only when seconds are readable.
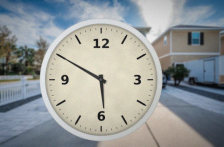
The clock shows 5.50
